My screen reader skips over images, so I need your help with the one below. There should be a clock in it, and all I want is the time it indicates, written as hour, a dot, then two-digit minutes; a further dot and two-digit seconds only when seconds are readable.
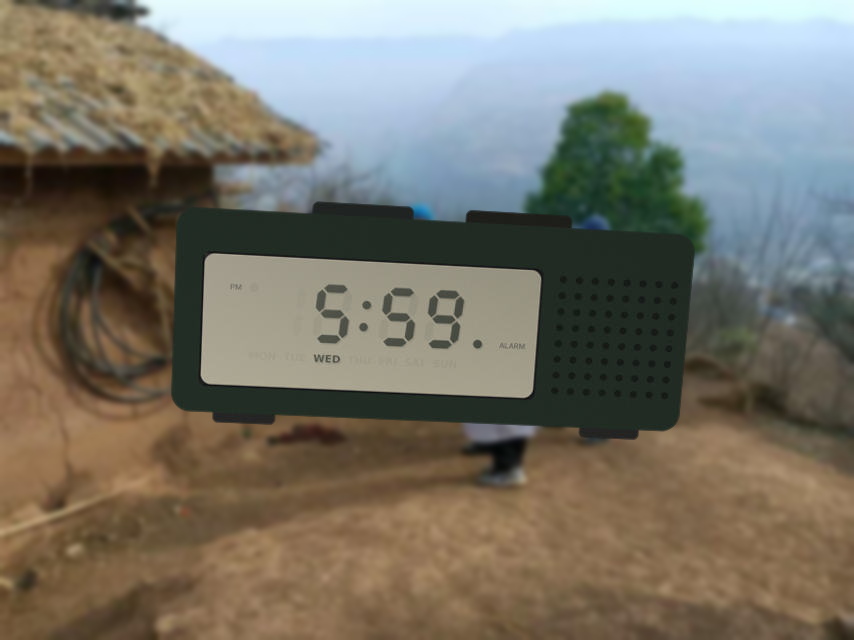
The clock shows 5.59
